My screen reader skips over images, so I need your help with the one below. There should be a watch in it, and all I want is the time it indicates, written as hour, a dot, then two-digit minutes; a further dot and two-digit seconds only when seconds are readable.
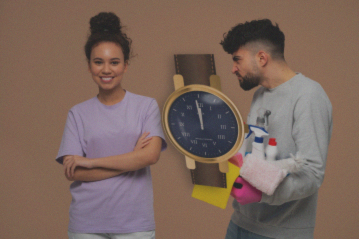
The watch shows 11.59
